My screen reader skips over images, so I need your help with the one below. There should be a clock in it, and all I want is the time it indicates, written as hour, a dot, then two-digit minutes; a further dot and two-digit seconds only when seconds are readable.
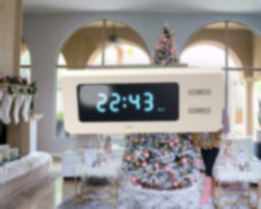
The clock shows 22.43
